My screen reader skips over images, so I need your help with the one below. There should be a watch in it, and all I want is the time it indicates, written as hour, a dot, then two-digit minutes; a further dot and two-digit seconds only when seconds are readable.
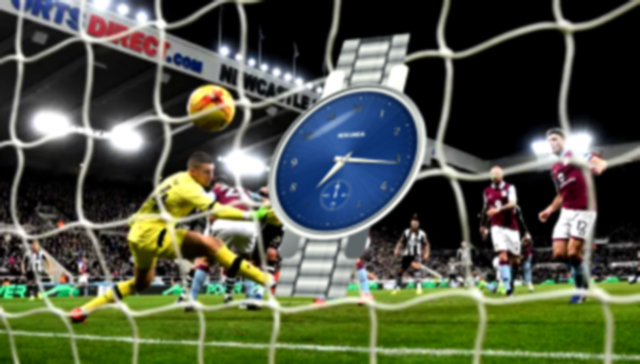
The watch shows 7.16
